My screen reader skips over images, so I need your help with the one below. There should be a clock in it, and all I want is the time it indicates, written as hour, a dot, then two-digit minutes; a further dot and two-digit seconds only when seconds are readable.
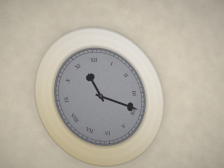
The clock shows 11.19
